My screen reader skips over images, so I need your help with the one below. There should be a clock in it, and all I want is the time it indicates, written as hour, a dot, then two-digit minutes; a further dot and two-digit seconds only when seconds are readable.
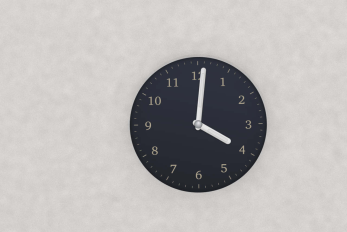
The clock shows 4.01
